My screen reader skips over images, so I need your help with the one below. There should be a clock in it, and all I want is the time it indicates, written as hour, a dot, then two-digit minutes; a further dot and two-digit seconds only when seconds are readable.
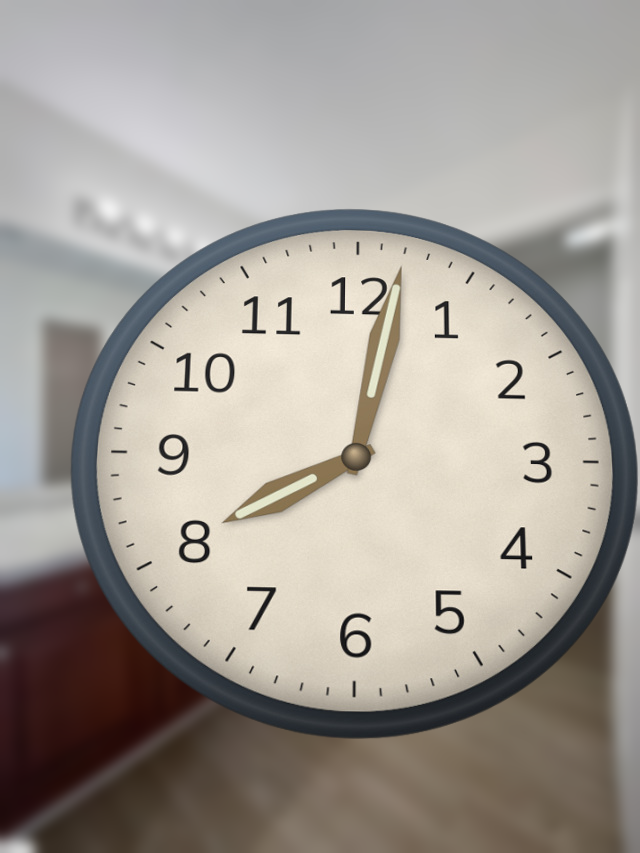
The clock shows 8.02
